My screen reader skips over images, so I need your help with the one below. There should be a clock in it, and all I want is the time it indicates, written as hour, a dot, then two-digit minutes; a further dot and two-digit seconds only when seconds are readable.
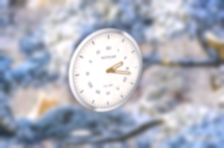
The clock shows 2.17
